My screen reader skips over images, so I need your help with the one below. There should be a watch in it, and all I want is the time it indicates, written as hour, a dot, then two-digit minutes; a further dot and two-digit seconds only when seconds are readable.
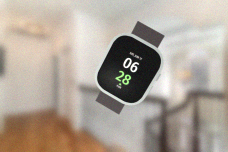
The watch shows 6.28
